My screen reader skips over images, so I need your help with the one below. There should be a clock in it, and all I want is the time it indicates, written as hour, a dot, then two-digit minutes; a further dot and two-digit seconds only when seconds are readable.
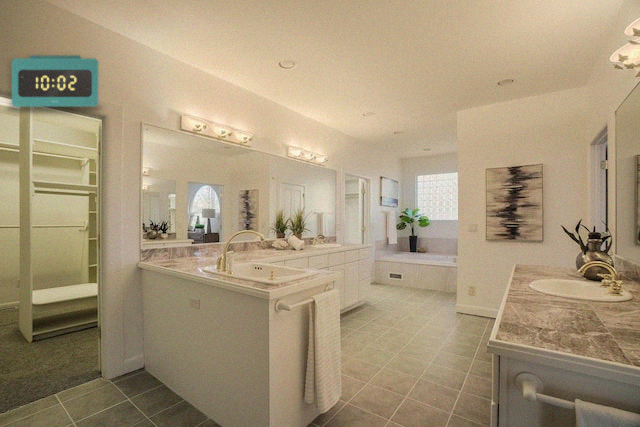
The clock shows 10.02
